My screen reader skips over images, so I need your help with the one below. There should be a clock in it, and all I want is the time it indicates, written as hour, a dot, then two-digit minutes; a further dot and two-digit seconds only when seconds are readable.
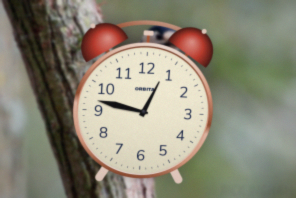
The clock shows 12.47
